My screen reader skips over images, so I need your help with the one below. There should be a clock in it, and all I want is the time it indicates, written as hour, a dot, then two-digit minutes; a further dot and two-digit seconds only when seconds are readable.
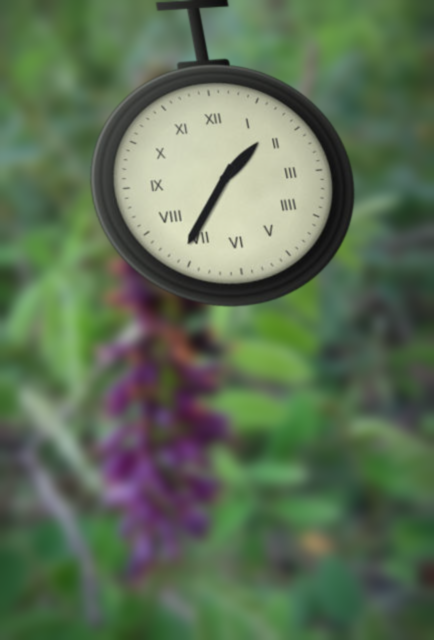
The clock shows 1.36
